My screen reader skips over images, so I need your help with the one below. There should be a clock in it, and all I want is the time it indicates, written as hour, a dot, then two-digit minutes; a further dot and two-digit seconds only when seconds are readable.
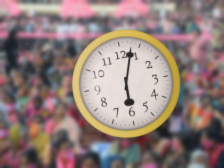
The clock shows 6.03
